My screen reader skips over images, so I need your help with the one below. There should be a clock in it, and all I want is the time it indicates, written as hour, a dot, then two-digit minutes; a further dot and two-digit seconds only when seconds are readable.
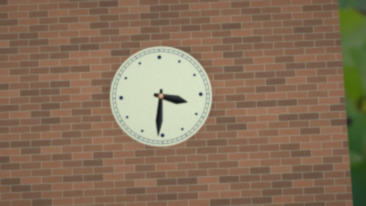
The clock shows 3.31
